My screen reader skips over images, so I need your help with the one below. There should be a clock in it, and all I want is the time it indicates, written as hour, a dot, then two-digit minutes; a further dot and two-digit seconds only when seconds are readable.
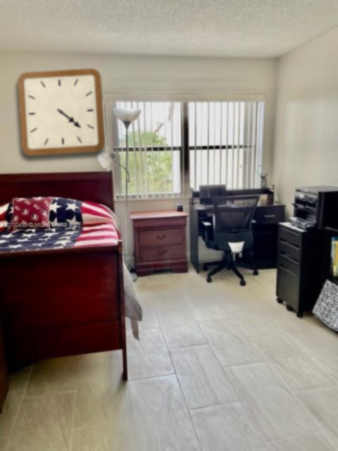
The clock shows 4.22
